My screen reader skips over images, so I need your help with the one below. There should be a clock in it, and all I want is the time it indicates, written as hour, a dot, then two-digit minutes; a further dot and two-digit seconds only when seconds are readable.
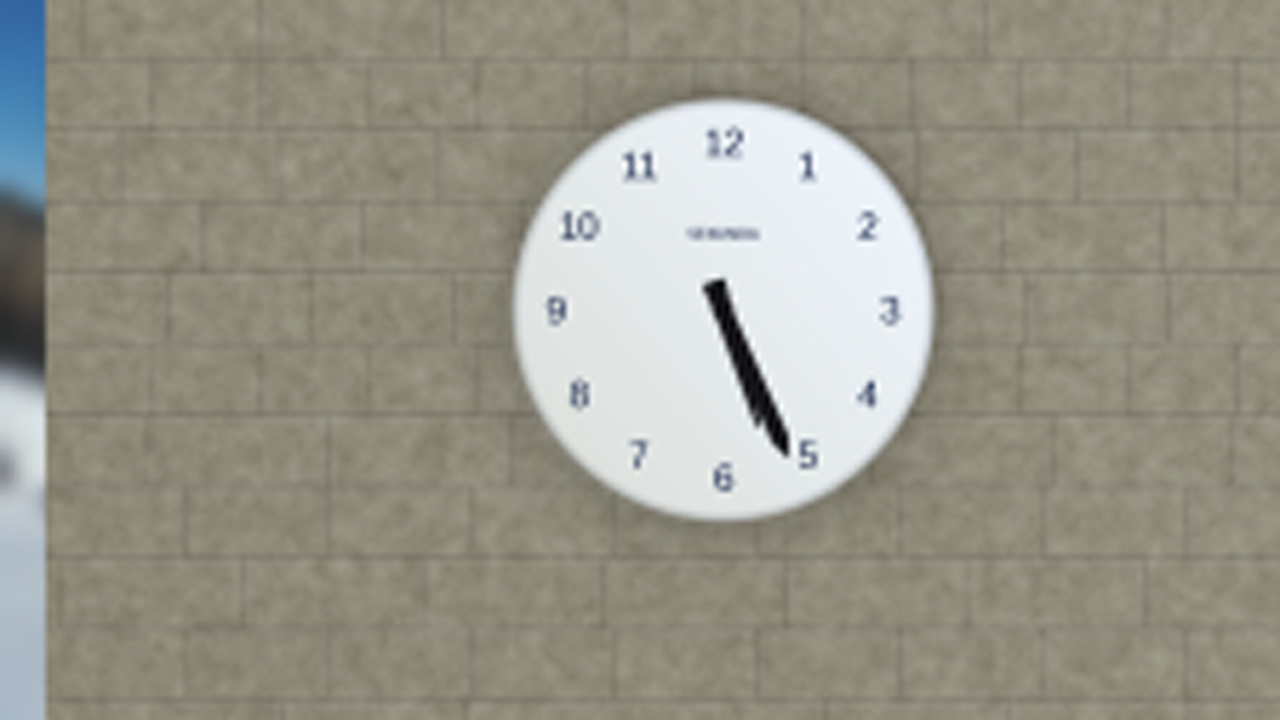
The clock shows 5.26
